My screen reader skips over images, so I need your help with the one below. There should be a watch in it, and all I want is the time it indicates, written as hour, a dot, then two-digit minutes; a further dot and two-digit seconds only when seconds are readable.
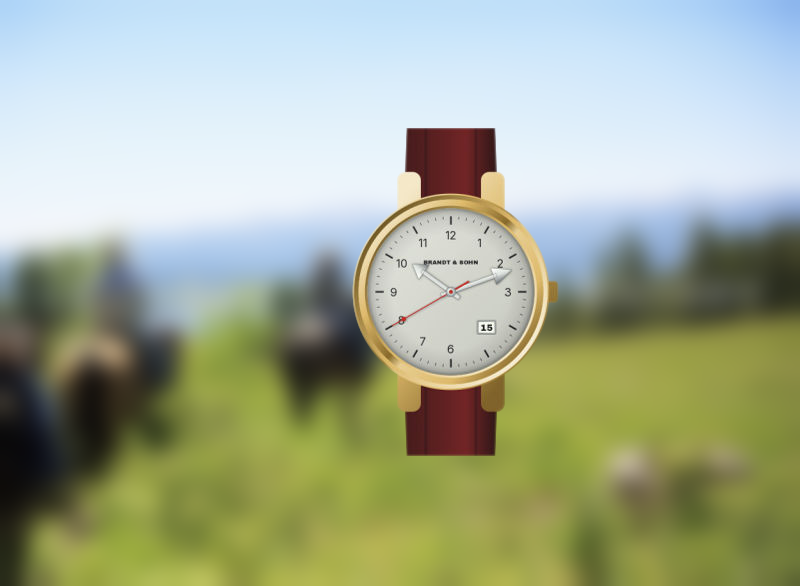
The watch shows 10.11.40
